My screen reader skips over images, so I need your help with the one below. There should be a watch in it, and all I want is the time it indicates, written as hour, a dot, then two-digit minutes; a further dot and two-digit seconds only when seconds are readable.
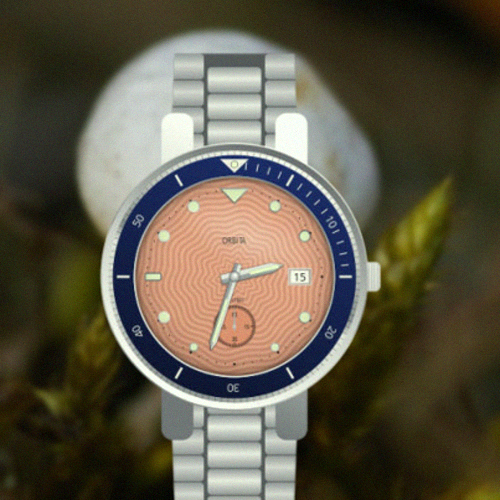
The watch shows 2.33
